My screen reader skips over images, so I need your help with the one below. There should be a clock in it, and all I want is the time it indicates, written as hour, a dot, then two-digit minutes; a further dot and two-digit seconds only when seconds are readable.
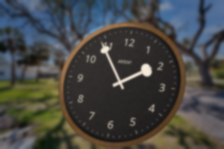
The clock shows 1.54
